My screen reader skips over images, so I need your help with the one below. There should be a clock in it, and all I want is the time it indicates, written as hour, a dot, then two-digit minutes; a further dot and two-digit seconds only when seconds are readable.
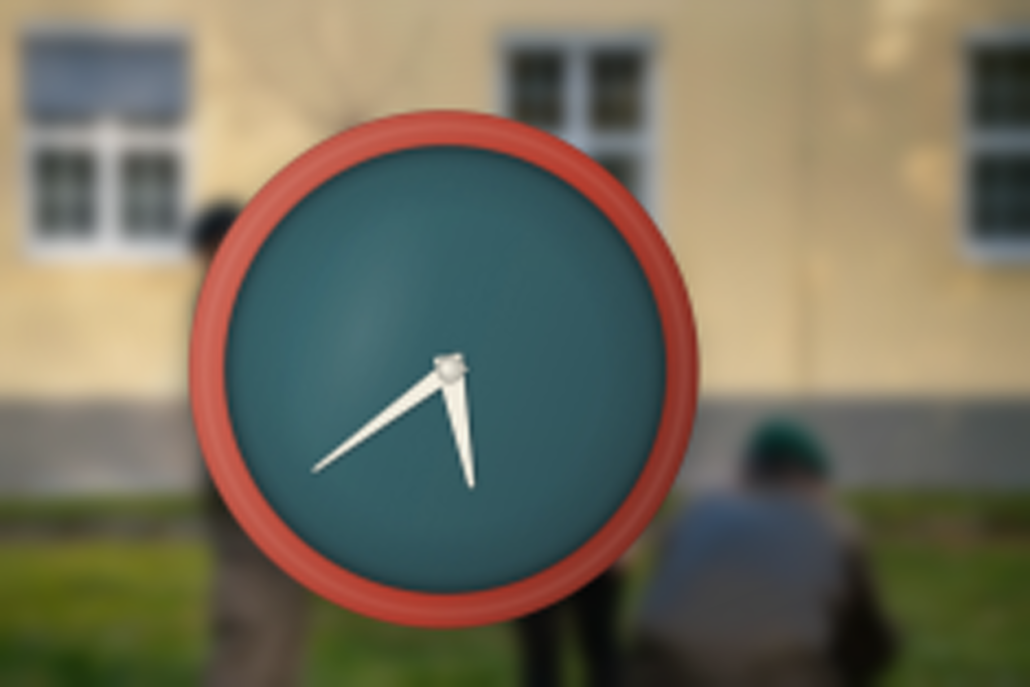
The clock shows 5.39
